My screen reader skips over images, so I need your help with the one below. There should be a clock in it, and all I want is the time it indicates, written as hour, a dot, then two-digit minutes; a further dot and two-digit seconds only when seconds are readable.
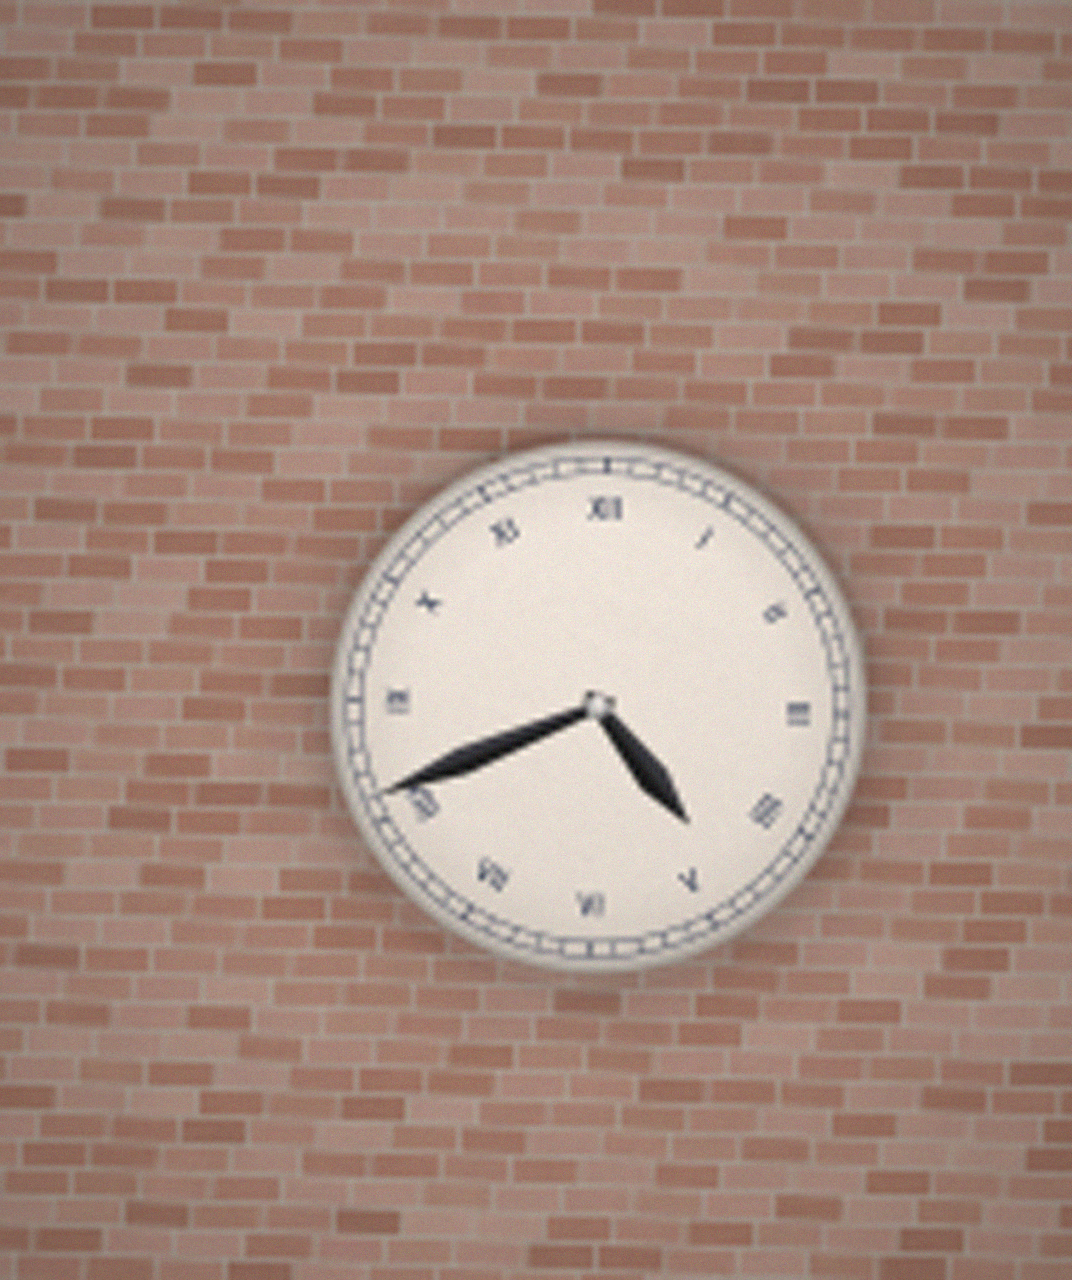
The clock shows 4.41
